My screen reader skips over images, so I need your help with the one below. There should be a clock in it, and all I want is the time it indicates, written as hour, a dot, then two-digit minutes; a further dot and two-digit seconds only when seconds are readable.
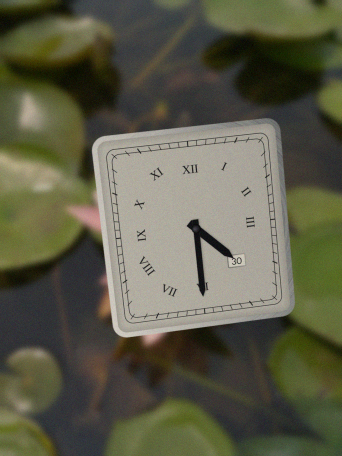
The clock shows 4.30
